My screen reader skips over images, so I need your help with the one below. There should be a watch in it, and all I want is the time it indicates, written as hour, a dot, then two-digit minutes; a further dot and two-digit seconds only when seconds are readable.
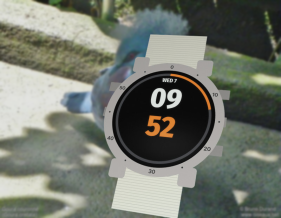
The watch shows 9.52
